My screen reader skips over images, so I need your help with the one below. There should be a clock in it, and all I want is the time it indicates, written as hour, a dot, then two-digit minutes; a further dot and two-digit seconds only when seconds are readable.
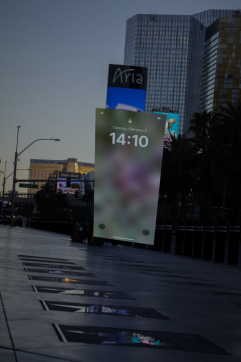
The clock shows 14.10
